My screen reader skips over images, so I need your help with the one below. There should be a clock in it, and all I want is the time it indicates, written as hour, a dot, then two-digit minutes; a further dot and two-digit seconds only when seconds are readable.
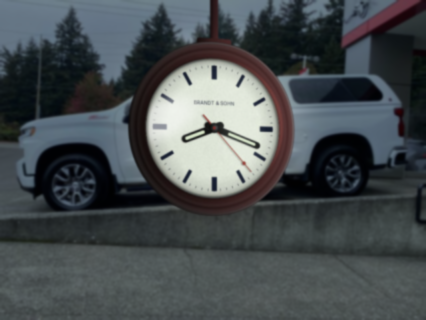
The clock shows 8.18.23
